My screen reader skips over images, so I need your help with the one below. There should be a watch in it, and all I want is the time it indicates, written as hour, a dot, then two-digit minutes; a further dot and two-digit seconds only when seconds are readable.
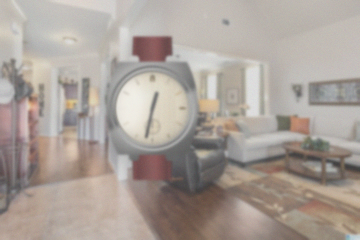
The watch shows 12.32
